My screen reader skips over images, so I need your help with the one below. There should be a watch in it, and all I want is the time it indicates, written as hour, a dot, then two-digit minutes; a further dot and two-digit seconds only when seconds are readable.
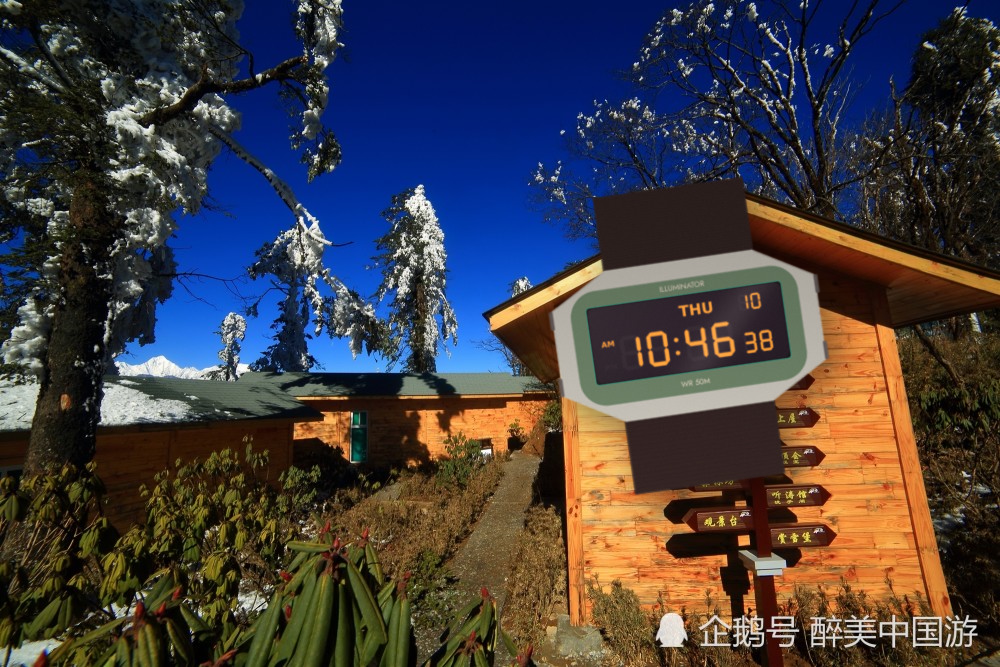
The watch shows 10.46.38
